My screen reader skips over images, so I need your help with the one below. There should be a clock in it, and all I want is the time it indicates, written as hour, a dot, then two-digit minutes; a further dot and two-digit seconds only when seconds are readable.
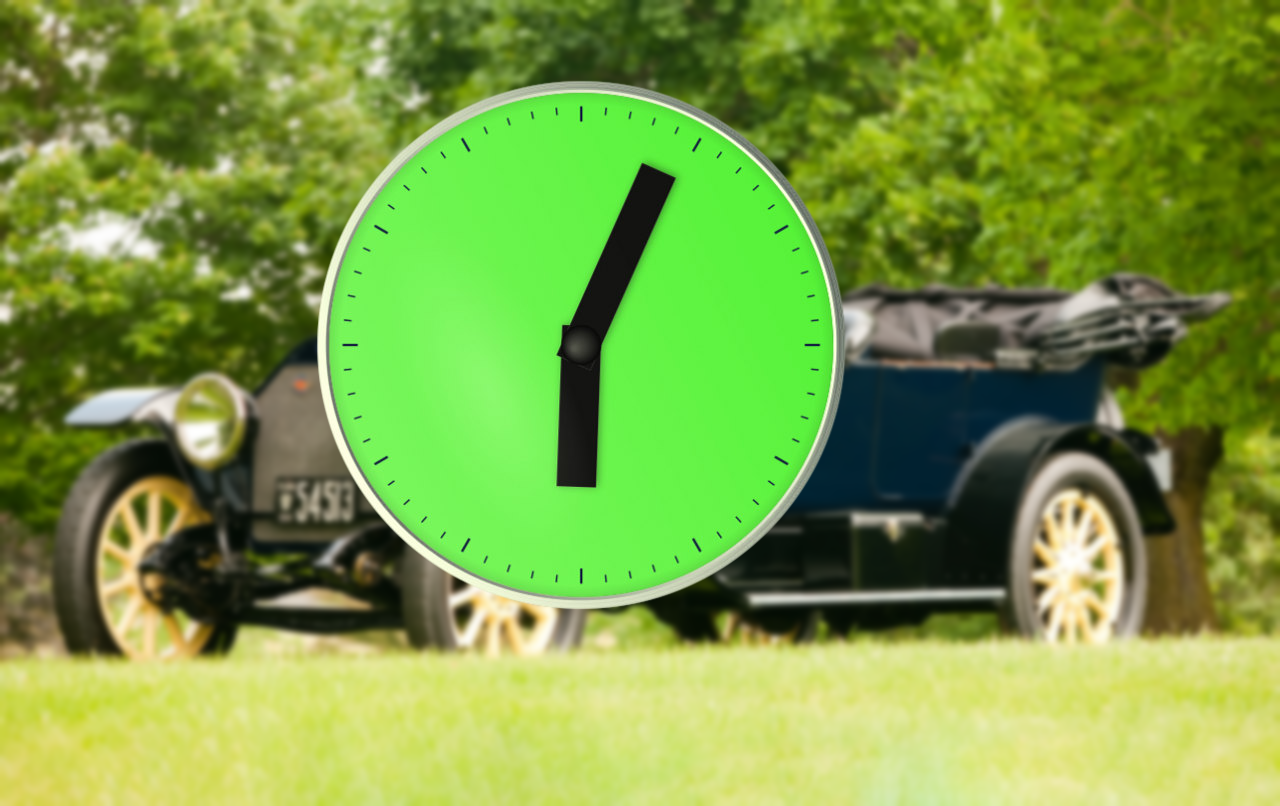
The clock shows 6.04
